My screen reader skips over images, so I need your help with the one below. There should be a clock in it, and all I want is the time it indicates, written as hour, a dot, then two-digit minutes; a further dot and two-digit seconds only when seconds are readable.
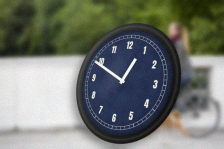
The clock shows 12.49
